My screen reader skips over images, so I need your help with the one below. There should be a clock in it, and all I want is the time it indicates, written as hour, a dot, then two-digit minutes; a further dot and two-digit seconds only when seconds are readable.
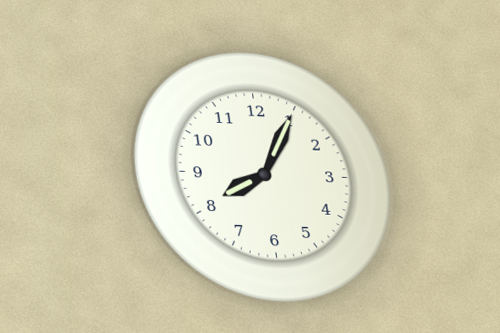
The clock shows 8.05
